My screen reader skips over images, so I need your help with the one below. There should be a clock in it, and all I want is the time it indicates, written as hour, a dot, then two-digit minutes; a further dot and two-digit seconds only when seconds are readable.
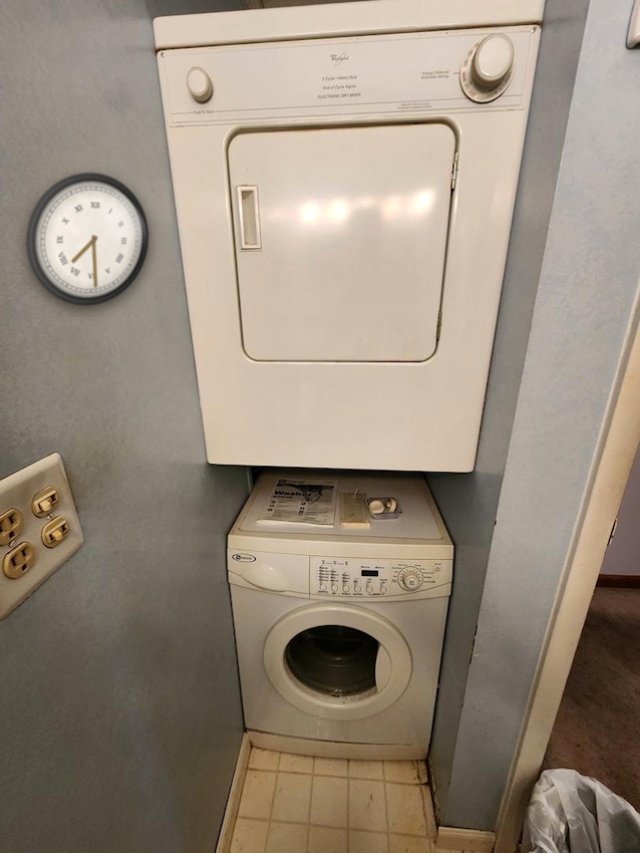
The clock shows 7.29
